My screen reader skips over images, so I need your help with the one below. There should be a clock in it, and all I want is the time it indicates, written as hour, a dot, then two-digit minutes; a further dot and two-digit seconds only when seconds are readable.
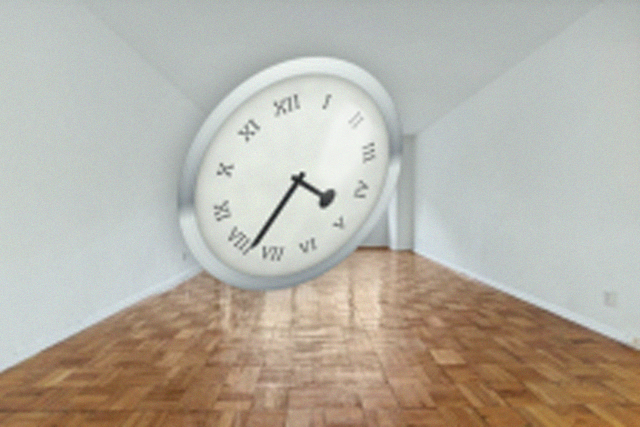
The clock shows 4.38
